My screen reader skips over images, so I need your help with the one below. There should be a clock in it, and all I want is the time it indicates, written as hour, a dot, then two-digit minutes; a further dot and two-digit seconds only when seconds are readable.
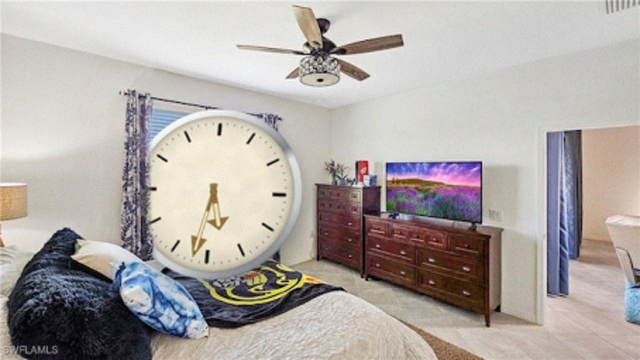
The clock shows 5.32
